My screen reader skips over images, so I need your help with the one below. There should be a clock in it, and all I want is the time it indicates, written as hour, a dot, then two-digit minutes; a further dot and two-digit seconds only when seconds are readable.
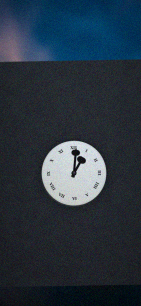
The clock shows 1.01
